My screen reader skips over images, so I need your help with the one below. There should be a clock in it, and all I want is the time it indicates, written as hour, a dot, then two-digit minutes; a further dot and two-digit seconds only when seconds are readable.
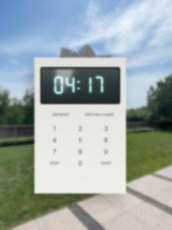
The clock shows 4.17
